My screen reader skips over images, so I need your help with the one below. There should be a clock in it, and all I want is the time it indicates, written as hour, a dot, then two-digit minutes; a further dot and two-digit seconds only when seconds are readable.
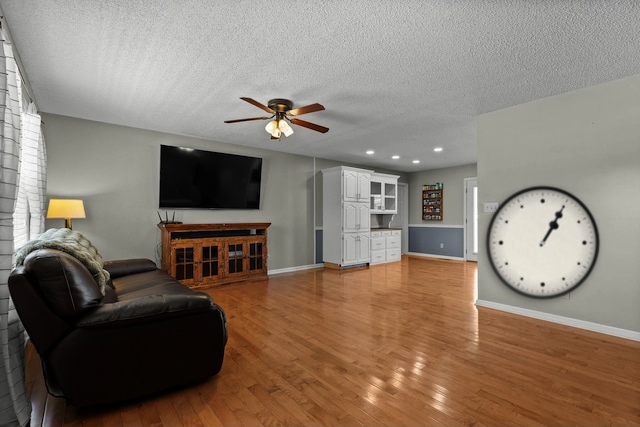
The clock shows 1.05
